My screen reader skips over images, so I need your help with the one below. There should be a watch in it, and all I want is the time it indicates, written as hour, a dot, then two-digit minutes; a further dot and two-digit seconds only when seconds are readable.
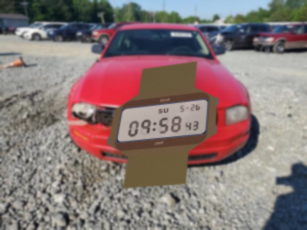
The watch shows 9.58.43
